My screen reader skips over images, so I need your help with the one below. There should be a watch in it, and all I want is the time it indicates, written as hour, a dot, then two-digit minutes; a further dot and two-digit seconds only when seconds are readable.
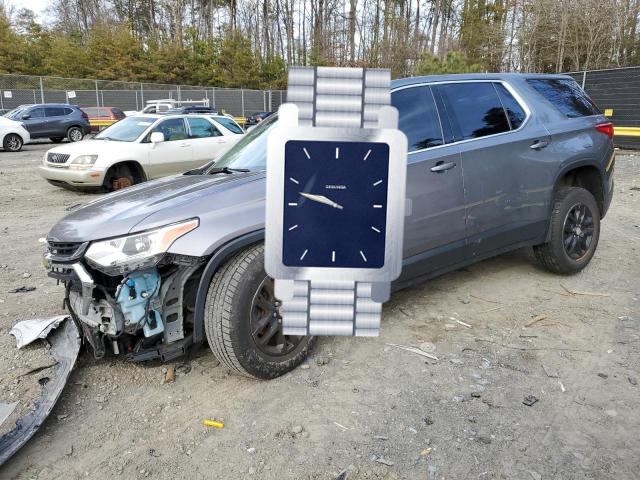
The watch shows 9.48
